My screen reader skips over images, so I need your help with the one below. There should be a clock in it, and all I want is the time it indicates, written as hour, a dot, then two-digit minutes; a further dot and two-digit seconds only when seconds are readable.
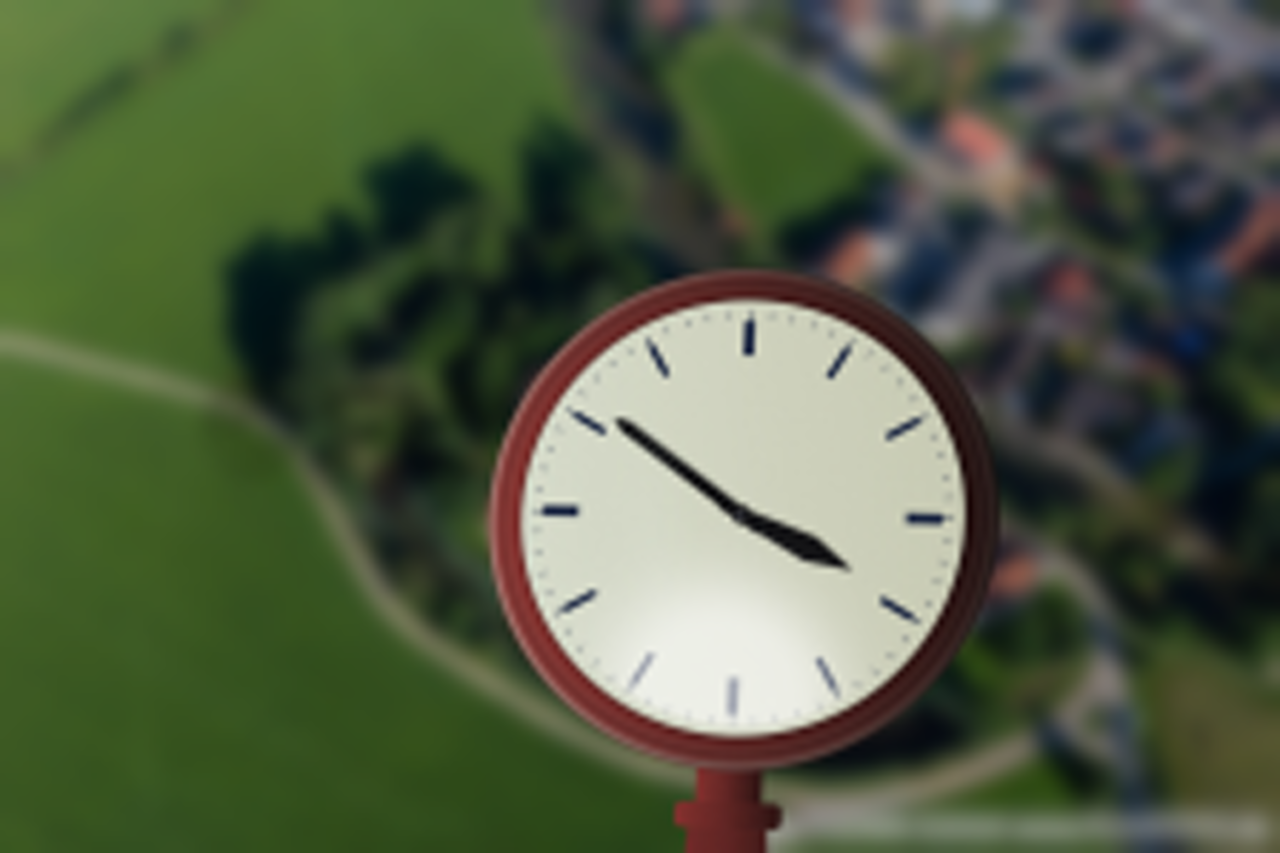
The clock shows 3.51
